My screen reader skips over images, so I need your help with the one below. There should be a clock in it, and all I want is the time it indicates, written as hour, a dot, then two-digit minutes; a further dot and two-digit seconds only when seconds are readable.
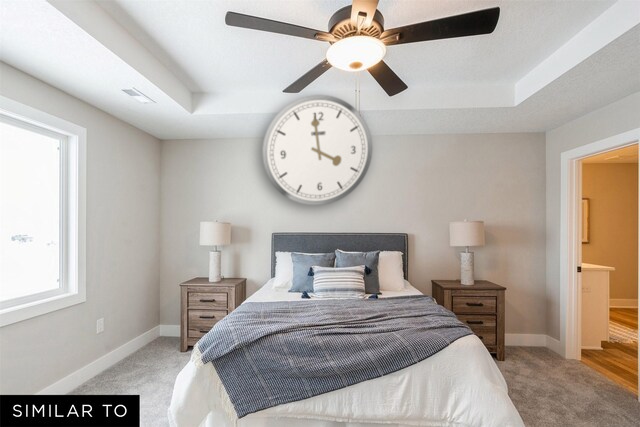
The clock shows 3.59
